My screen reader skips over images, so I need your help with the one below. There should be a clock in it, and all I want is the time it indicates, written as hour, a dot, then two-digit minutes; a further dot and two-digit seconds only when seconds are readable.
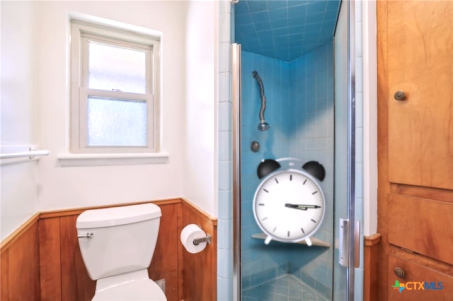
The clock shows 3.15
